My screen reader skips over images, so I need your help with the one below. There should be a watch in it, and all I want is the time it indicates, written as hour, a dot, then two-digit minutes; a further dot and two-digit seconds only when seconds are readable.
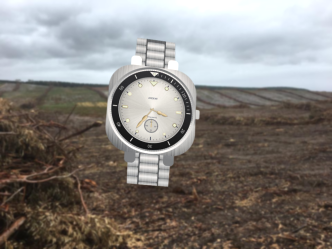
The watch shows 3.36
